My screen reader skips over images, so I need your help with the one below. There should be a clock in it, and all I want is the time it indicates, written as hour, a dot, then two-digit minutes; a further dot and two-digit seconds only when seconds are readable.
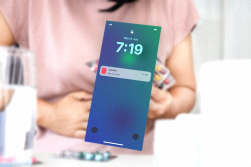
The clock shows 7.19
